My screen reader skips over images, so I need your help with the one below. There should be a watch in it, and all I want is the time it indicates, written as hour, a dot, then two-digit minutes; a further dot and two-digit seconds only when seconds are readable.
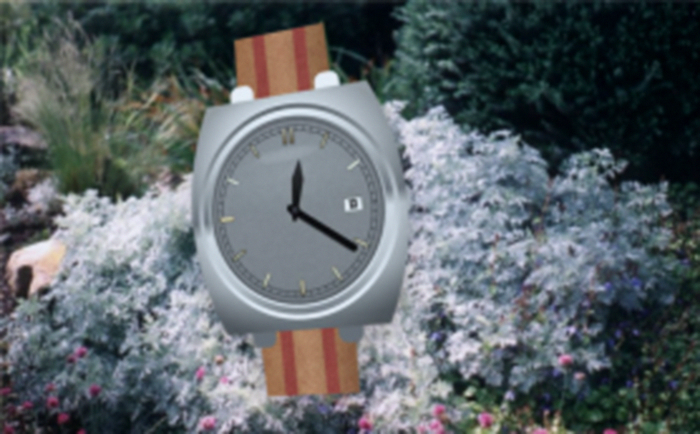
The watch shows 12.21
